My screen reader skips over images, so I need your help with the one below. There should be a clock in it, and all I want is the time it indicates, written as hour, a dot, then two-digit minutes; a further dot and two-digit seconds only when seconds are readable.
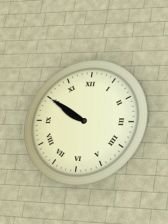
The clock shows 9.50
